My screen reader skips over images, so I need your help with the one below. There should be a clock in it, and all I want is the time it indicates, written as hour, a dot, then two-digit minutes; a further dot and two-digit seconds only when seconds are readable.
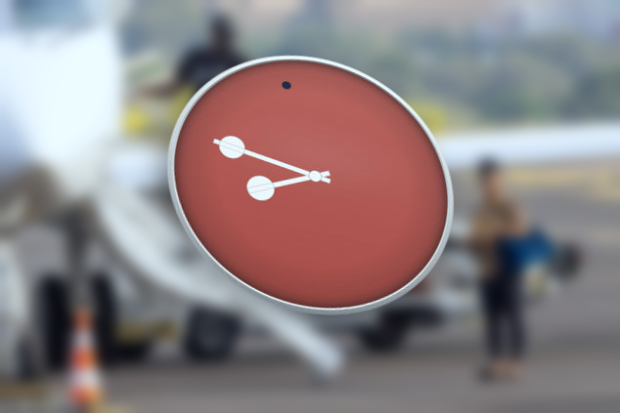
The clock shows 8.50
